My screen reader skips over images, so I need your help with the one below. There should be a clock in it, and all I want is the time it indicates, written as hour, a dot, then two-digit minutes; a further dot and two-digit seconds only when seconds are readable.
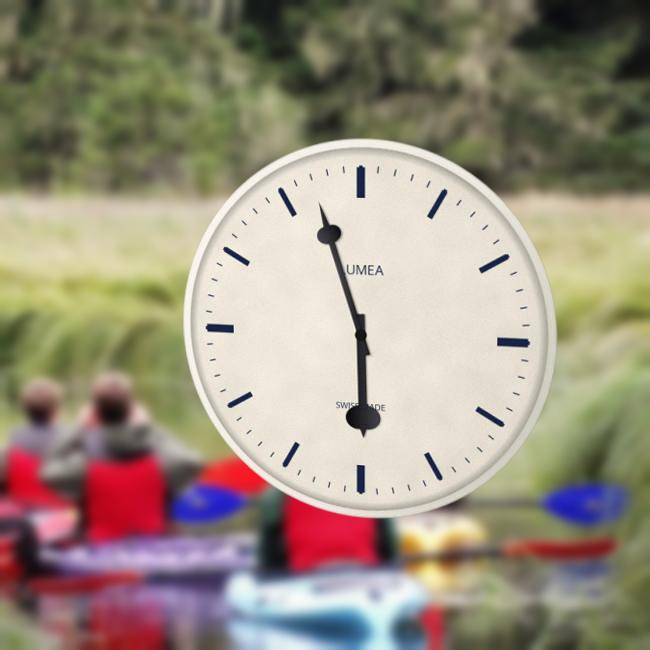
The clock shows 5.57
